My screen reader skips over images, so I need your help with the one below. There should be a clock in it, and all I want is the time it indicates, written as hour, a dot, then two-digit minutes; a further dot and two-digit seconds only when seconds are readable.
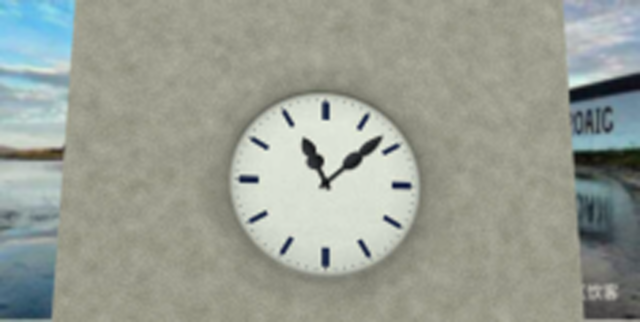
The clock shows 11.08
